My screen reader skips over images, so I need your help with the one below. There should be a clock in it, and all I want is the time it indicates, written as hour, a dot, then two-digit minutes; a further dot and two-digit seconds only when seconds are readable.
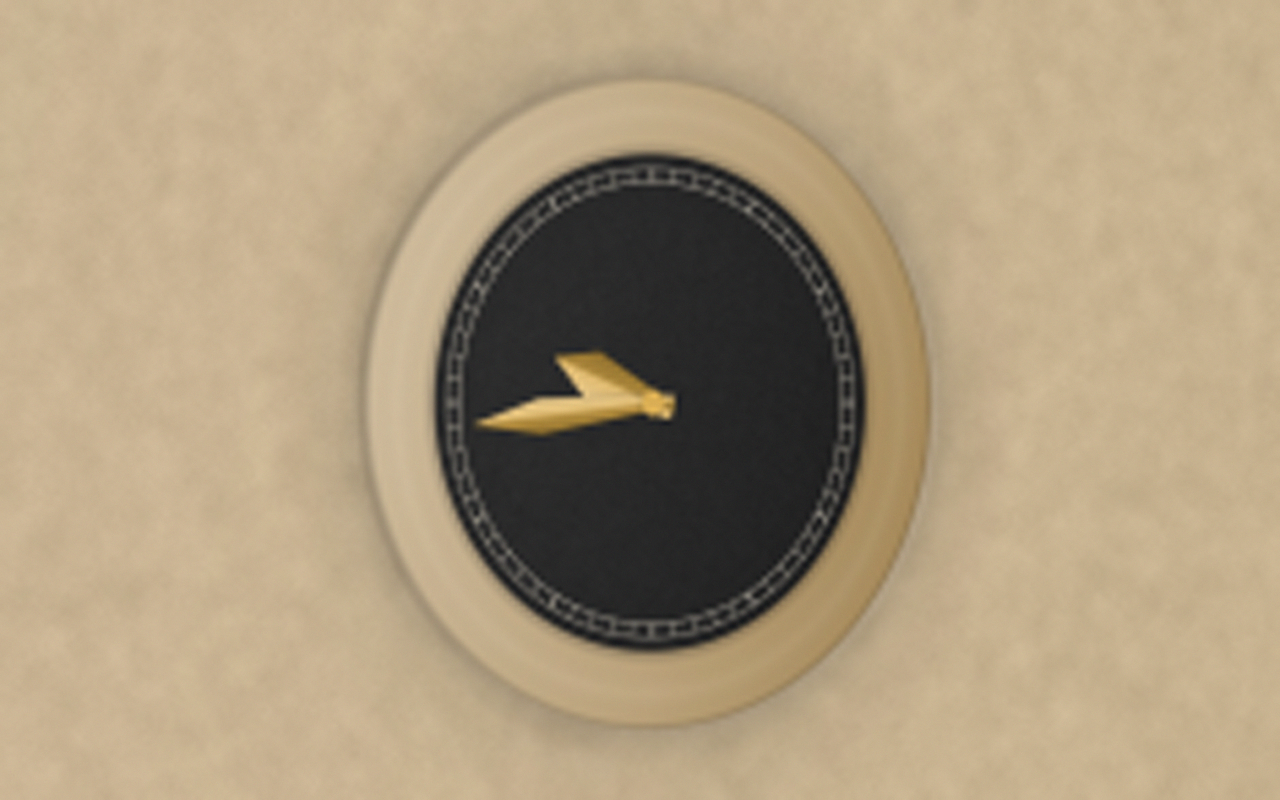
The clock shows 9.44
